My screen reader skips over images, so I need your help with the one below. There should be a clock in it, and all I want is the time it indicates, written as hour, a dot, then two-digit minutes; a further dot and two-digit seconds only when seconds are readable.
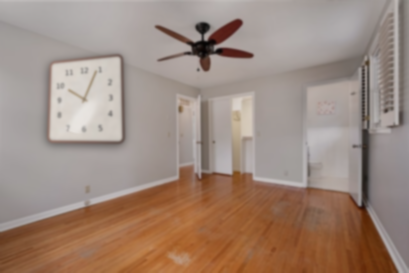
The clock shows 10.04
